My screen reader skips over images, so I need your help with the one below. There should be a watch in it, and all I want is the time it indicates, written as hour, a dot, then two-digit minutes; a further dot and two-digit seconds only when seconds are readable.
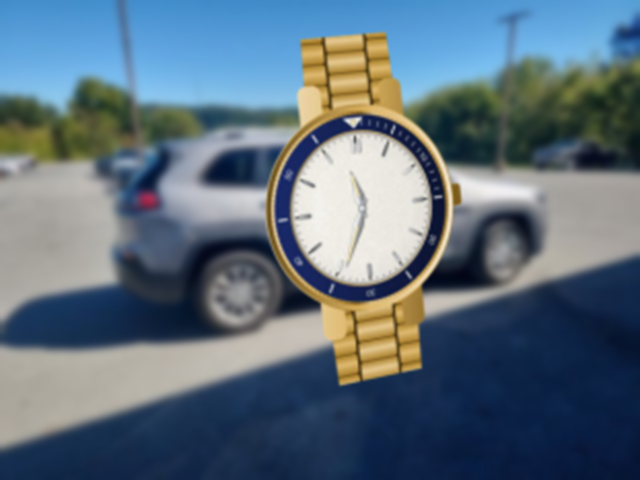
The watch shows 11.34
